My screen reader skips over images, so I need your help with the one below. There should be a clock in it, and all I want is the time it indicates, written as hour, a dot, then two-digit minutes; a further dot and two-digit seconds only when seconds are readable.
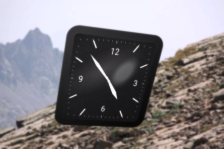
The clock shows 4.53
